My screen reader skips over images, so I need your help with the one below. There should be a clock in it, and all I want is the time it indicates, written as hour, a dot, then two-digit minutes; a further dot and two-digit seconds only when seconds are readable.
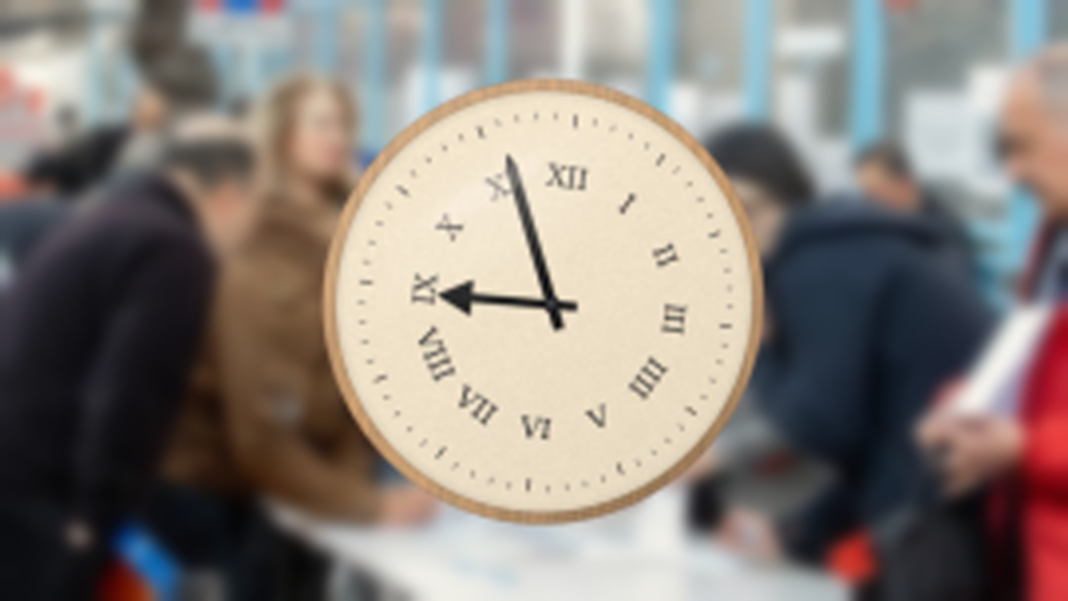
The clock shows 8.56
